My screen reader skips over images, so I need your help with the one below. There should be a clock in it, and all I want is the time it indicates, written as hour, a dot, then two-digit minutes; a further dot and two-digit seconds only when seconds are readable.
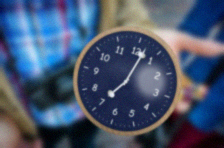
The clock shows 7.02
